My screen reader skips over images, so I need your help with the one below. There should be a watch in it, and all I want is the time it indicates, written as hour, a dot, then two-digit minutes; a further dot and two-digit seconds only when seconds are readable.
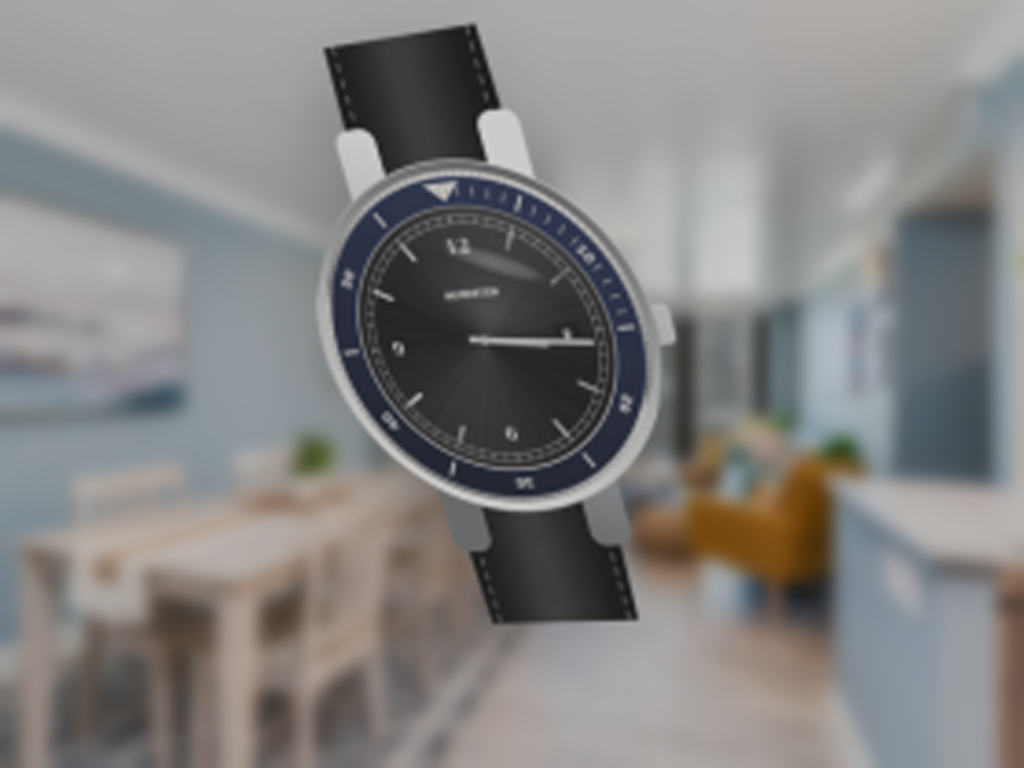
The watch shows 3.16
